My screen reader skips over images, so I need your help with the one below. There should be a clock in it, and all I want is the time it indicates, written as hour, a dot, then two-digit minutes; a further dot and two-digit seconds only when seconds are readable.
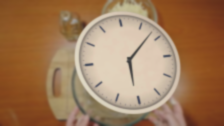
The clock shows 6.08
